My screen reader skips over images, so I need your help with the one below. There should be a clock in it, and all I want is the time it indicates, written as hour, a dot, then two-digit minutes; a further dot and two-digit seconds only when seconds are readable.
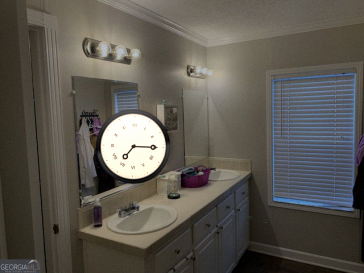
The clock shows 7.15
